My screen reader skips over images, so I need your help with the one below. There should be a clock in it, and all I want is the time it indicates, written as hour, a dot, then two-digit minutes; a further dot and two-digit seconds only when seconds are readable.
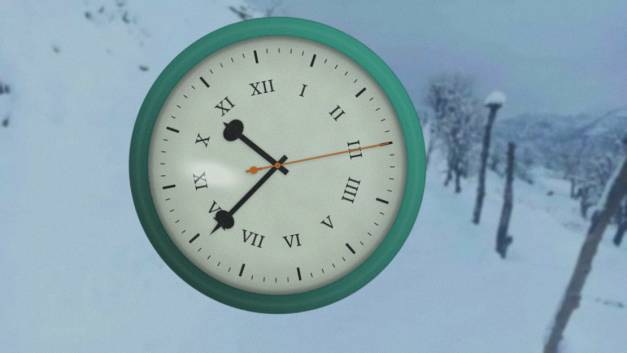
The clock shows 10.39.15
